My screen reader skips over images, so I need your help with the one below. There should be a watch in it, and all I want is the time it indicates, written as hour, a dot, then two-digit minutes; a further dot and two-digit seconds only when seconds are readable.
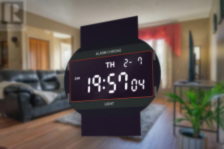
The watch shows 19.57.04
